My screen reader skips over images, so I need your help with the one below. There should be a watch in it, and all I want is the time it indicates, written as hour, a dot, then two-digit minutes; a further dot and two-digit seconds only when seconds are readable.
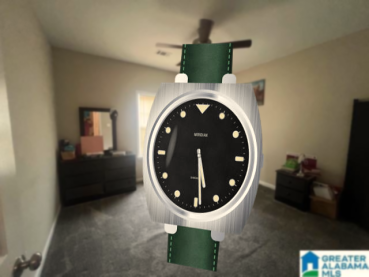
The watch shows 5.29
